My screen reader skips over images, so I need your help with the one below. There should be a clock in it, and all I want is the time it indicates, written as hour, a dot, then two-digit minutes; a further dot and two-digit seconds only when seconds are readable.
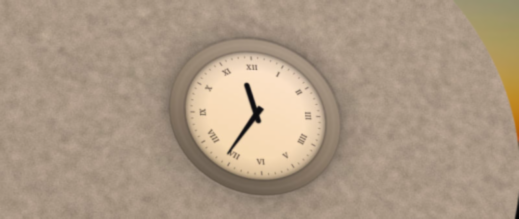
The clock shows 11.36
